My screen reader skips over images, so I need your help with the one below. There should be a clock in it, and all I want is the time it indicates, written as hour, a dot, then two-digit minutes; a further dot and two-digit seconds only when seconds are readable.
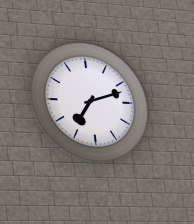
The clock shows 7.12
